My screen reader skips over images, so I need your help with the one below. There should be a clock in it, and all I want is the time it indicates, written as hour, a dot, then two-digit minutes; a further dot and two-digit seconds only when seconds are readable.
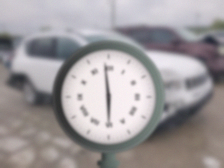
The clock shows 5.59
